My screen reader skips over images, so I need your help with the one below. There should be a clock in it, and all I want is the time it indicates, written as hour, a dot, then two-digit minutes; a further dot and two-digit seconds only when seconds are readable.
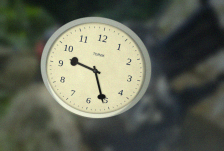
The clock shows 9.26
